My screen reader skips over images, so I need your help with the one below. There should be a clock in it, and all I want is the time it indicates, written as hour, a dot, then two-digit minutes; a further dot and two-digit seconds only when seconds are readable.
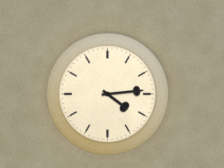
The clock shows 4.14
